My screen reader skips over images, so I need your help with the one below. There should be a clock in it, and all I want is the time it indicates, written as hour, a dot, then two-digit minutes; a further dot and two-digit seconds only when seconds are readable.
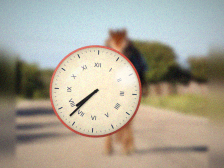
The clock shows 7.37
